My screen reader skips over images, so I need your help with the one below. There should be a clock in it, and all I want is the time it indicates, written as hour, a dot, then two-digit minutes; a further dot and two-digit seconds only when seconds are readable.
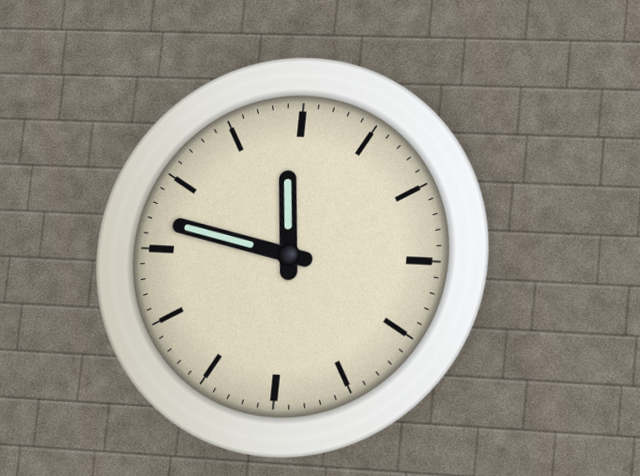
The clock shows 11.47
